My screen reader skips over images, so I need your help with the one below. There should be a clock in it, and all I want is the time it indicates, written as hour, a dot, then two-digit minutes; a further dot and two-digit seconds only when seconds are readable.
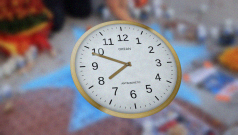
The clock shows 7.49
